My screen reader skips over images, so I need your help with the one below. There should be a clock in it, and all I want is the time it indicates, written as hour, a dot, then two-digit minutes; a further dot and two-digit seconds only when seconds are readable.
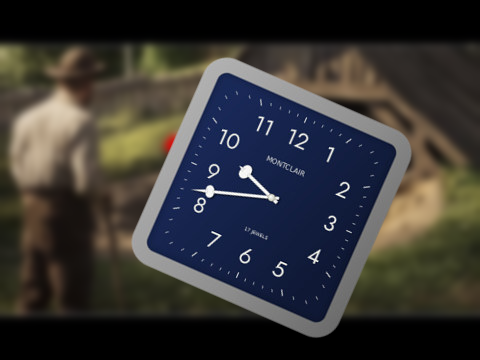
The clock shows 9.42
